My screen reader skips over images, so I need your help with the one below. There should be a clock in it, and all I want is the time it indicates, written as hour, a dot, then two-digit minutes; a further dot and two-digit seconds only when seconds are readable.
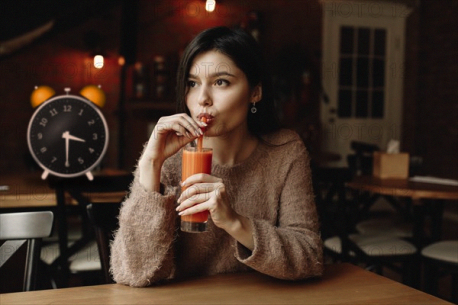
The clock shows 3.30
